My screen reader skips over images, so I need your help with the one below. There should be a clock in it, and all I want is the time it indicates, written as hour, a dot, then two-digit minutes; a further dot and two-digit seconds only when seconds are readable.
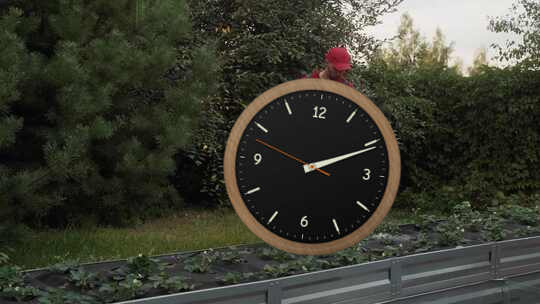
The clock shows 2.10.48
